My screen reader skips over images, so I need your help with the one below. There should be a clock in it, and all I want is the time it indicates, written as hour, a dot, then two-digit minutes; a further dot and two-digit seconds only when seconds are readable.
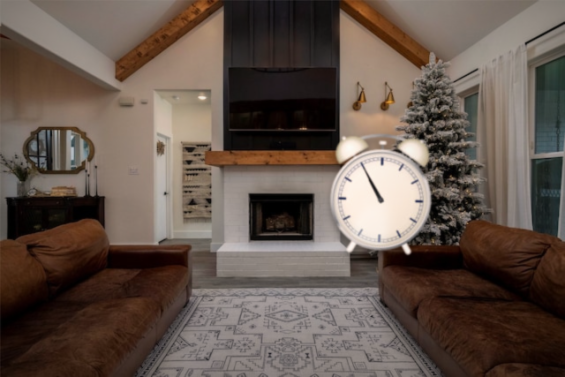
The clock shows 10.55
